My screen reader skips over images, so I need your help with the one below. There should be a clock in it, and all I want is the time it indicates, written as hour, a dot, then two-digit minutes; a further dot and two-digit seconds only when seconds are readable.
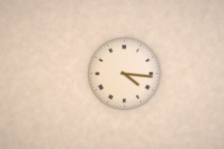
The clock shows 4.16
